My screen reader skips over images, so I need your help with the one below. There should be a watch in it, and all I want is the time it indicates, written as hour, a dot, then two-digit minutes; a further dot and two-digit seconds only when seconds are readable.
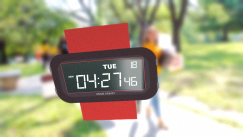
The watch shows 4.27.46
